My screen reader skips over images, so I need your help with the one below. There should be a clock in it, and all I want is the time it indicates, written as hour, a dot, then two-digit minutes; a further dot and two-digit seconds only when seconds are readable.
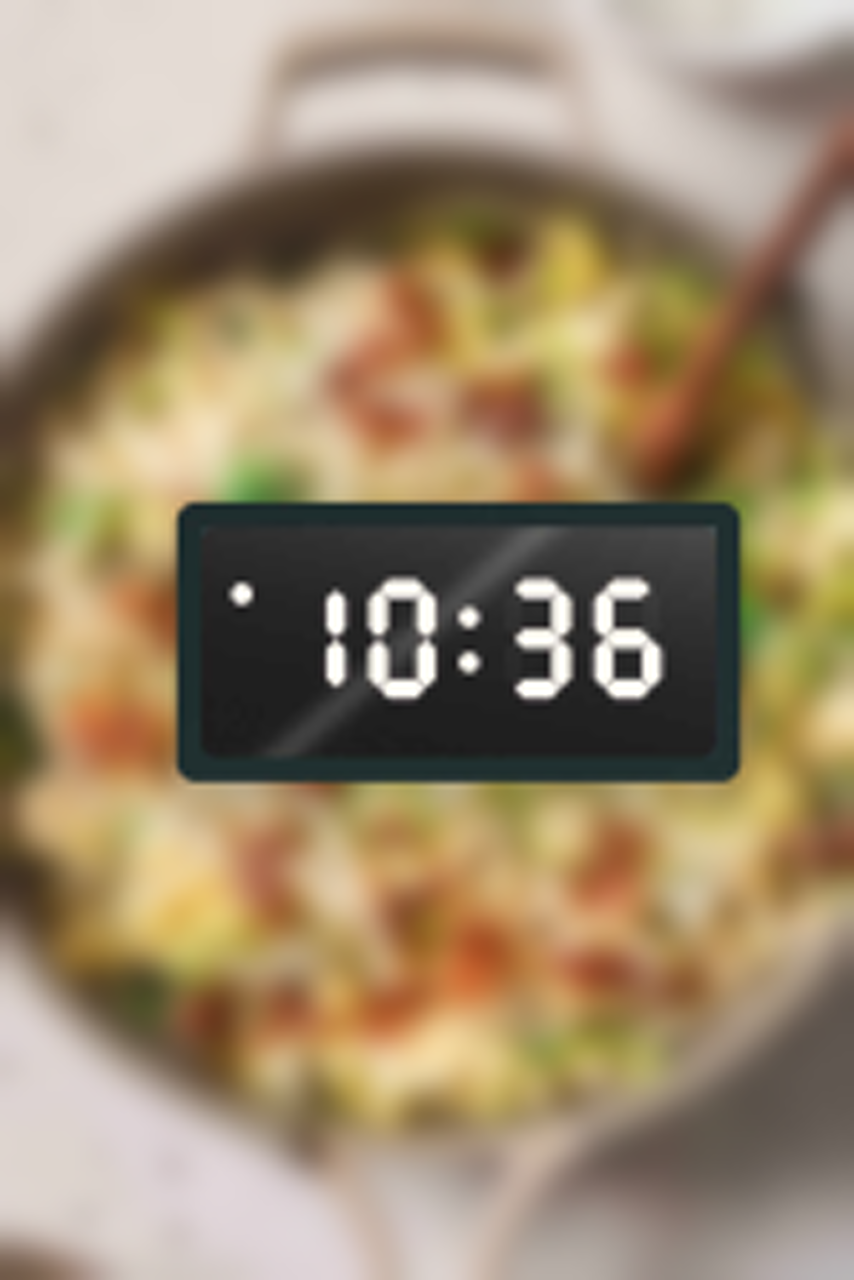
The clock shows 10.36
